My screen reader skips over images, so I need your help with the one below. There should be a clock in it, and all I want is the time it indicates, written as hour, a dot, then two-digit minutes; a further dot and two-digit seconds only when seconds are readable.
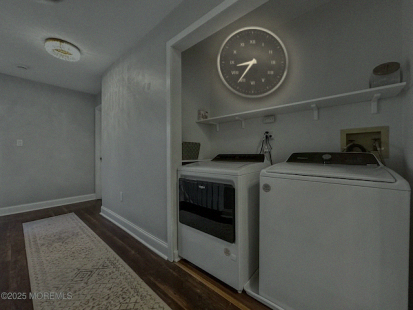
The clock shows 8.36
